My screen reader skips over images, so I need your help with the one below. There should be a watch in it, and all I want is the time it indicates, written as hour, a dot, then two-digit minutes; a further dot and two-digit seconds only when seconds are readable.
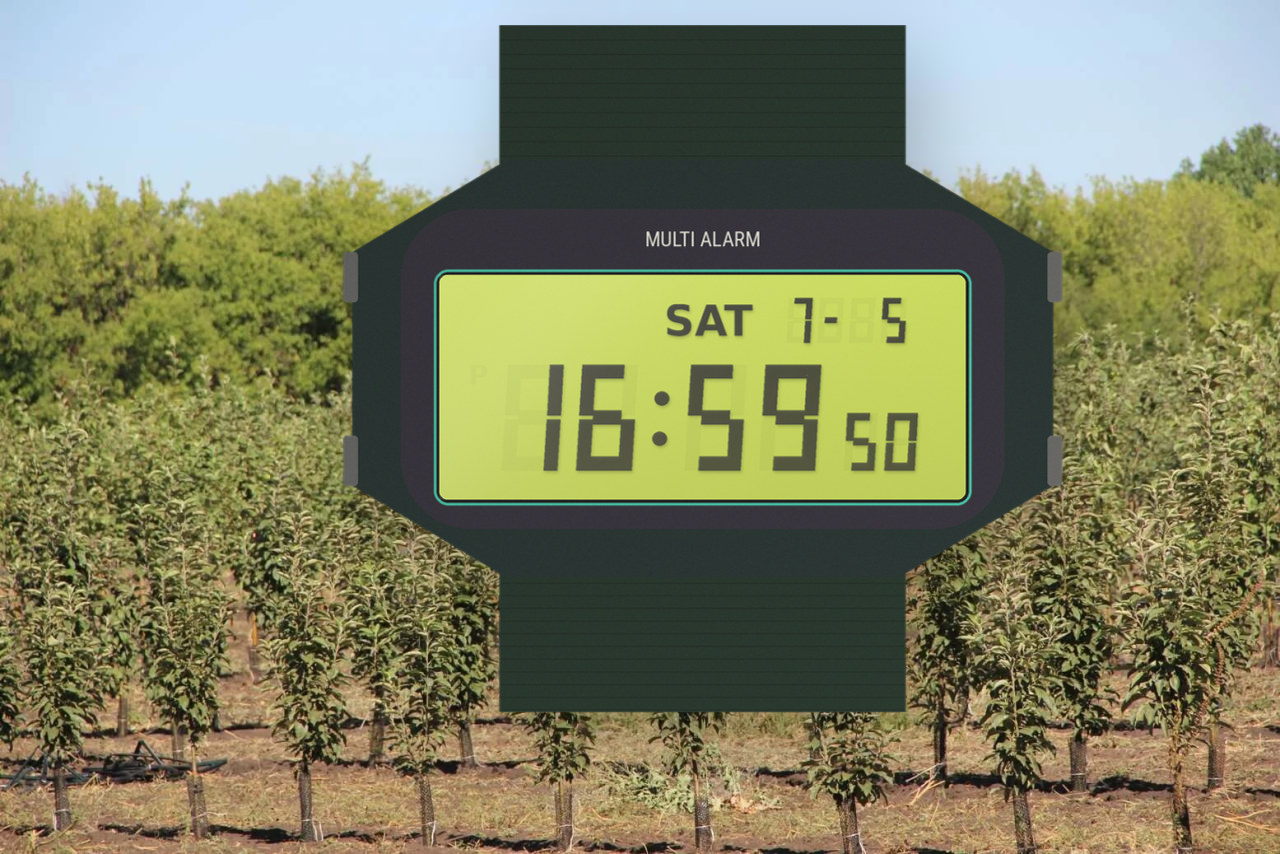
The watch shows 16.59.50
